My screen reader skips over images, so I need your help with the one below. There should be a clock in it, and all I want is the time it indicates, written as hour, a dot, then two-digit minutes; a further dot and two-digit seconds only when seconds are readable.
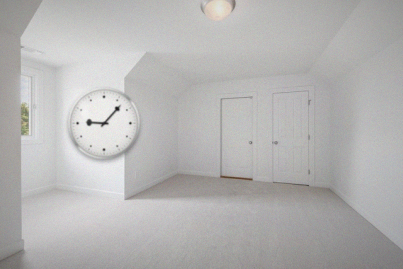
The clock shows 9.07
